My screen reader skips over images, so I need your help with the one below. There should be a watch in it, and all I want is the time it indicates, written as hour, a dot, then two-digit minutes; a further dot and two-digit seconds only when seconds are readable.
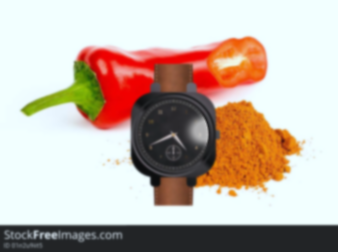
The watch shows 4.41
